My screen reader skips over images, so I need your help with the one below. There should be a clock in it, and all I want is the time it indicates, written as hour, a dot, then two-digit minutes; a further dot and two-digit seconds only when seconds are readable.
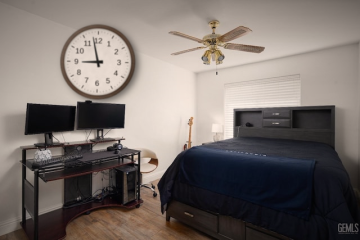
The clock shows 8.58
